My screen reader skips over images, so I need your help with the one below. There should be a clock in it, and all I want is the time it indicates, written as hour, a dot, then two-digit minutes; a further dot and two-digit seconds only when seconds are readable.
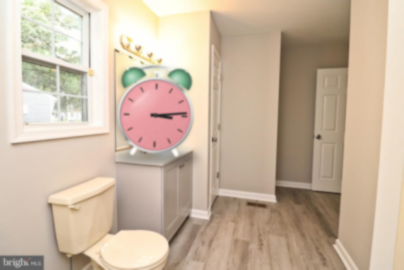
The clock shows 3.14
